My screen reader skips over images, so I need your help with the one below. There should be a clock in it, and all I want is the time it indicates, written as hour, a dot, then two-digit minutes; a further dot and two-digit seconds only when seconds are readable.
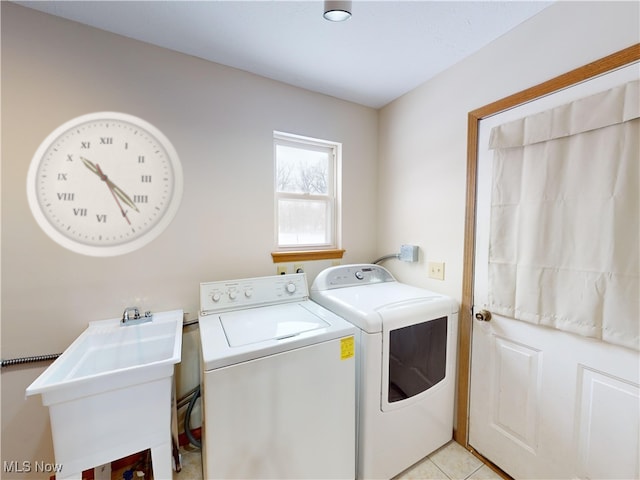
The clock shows 10.22.25
